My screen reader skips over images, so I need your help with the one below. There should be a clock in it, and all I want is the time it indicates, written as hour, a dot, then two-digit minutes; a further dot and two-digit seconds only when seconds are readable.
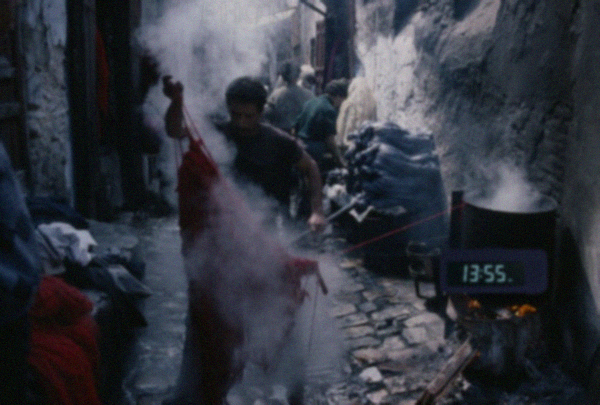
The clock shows 13.55
